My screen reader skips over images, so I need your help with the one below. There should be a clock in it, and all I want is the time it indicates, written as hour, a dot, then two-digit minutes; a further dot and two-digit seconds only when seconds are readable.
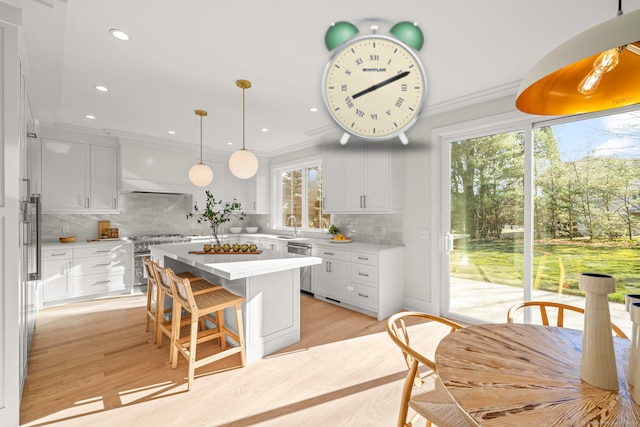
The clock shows 8.11
